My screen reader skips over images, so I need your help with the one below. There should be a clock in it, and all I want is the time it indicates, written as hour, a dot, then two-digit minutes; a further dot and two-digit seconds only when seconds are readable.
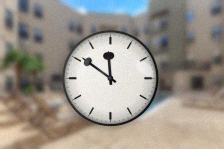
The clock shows 11.51
